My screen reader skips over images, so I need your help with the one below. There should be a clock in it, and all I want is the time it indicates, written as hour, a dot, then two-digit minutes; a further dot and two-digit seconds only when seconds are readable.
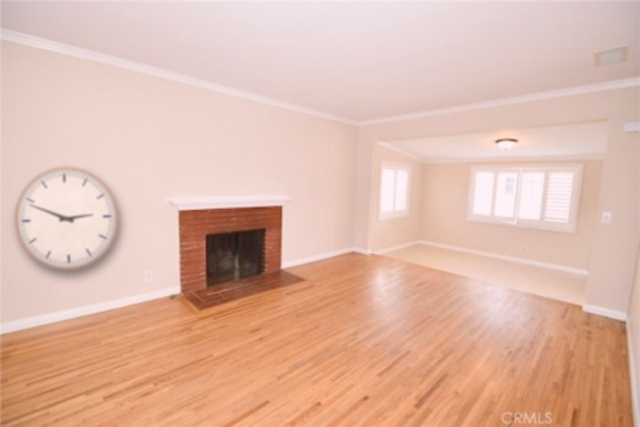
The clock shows 2.49
